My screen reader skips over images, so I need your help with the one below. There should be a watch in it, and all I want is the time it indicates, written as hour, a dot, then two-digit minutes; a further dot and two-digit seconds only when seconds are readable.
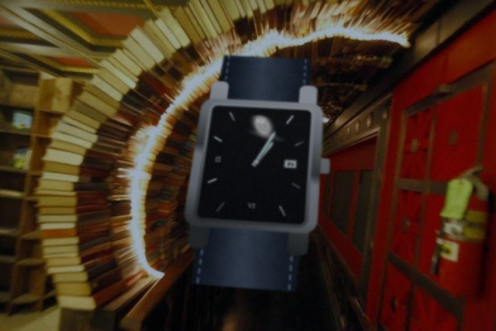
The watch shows 1.04
